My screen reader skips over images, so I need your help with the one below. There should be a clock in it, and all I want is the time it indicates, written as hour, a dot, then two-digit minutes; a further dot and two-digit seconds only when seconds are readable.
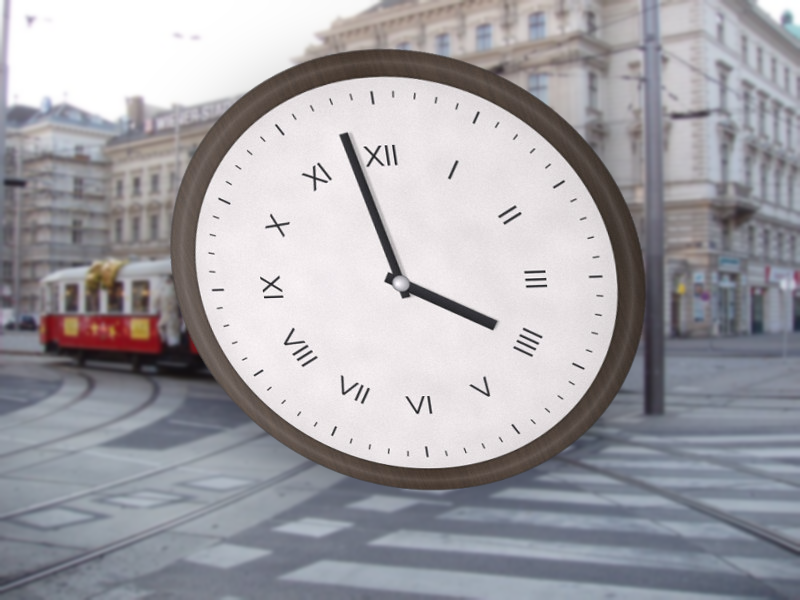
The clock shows 3.58
